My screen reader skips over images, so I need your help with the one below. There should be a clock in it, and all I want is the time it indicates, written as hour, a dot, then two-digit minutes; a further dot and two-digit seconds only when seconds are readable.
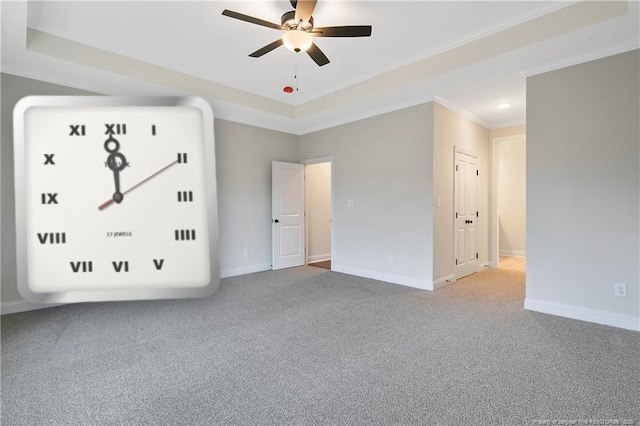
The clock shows 11.59.10
